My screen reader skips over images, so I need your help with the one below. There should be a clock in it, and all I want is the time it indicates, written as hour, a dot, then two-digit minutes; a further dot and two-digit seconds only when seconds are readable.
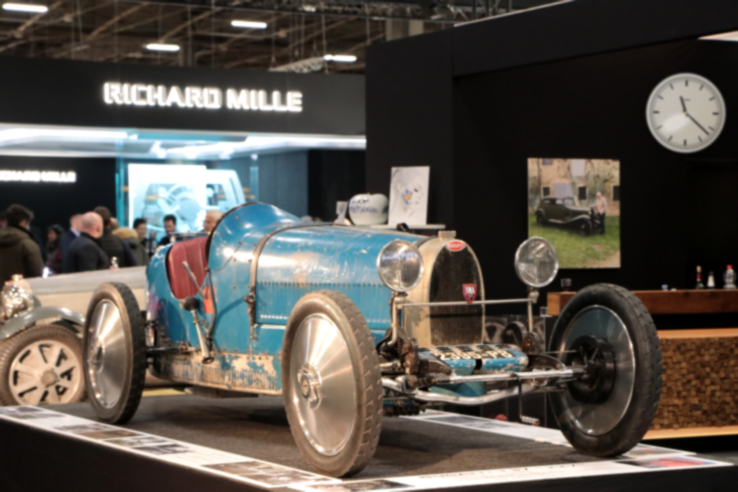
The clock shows 11.22
